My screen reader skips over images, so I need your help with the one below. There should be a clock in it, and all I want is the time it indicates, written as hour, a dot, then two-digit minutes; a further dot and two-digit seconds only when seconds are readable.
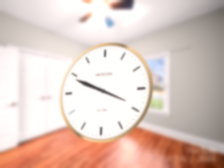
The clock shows 3.49
